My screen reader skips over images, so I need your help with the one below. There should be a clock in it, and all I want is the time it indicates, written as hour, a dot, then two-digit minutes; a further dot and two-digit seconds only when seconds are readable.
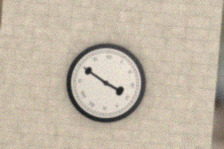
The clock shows 3.50
